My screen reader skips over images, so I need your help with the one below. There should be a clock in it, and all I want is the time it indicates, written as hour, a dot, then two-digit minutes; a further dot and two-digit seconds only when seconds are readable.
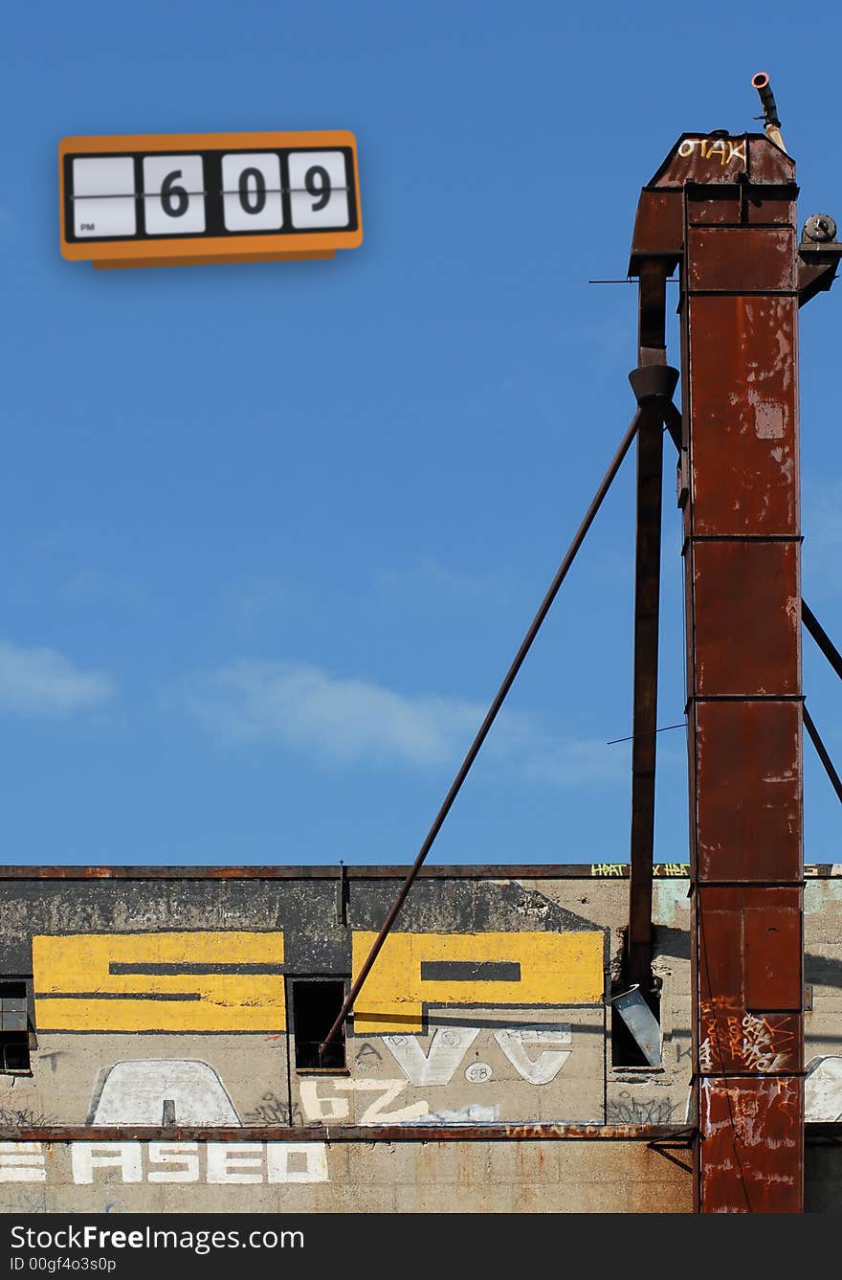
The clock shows 6.09
